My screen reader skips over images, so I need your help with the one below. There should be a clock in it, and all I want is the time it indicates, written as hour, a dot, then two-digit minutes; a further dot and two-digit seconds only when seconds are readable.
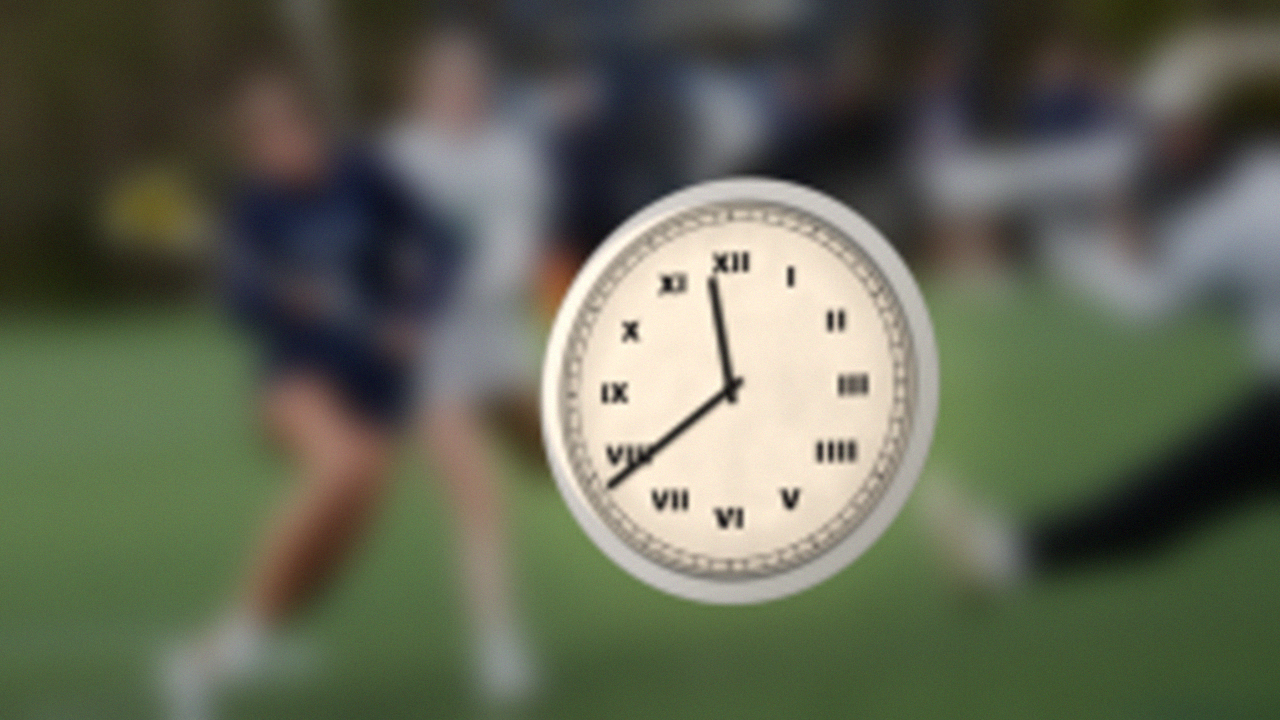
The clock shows 11.39
